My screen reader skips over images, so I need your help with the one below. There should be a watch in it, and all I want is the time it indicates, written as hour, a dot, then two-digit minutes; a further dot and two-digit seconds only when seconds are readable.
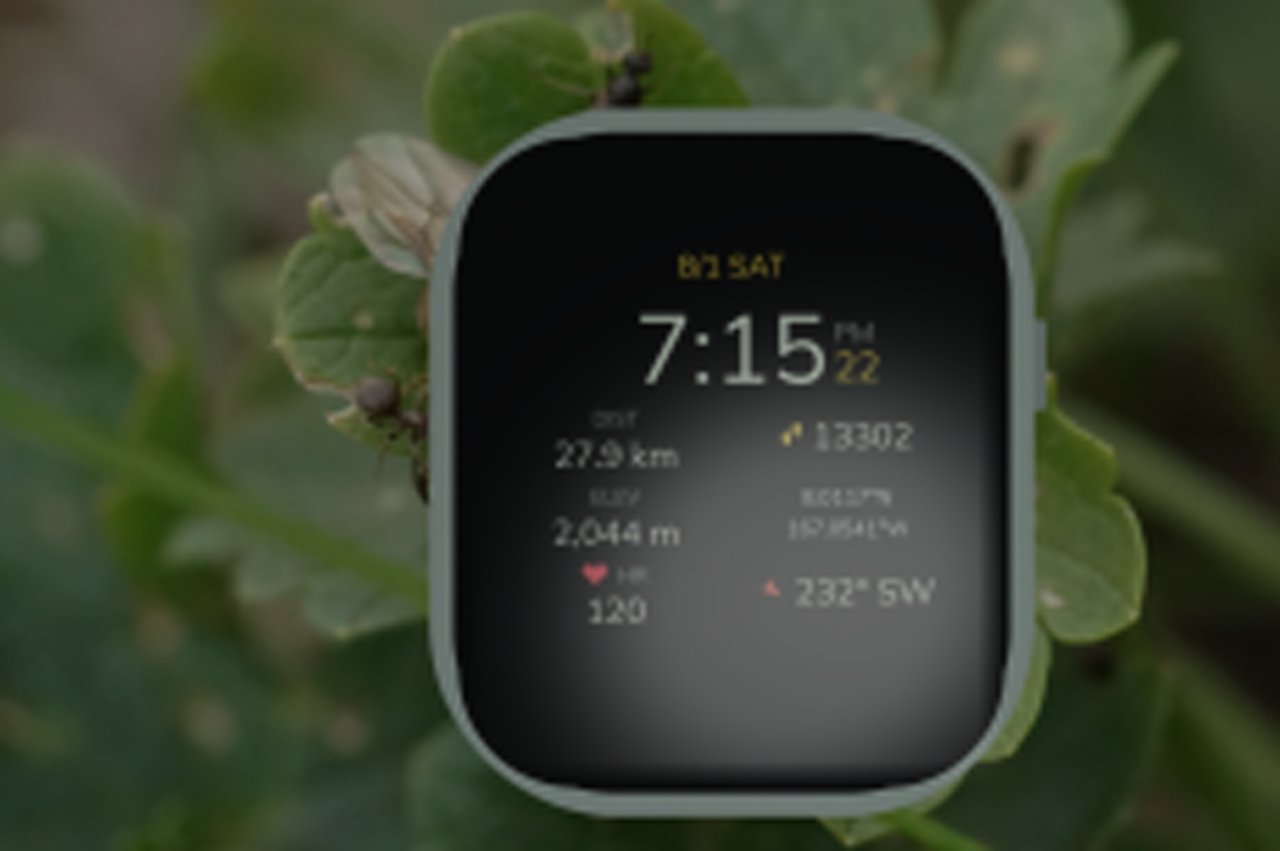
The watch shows 7.15.22
